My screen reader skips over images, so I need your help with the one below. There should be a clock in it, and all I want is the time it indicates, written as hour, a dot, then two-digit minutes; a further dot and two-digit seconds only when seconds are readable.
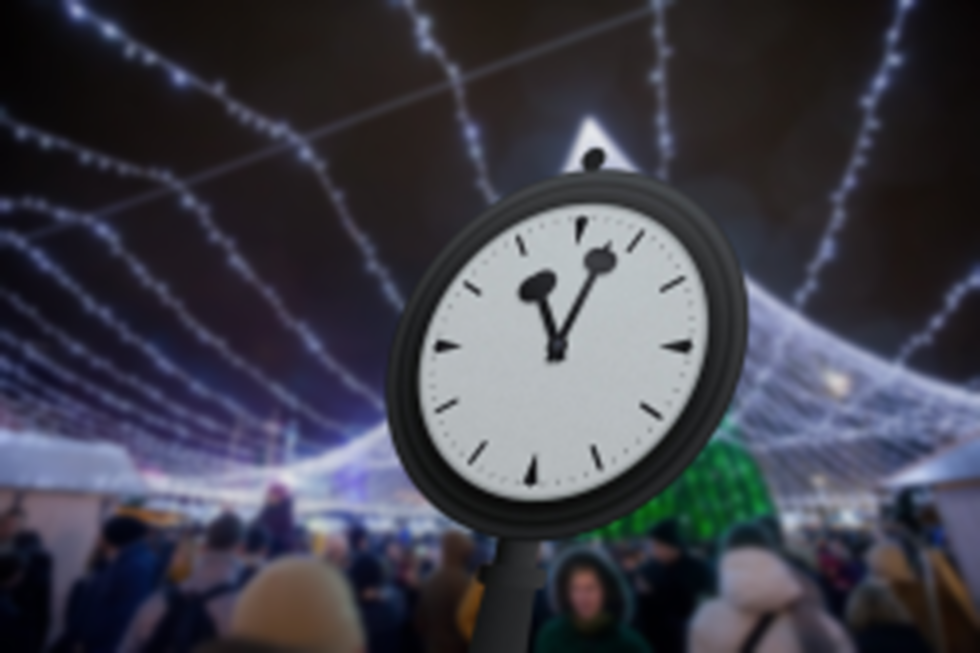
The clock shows 11.03
